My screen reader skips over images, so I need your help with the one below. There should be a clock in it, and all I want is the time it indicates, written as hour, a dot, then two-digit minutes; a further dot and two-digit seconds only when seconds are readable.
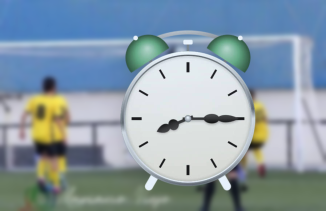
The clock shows 8.15
